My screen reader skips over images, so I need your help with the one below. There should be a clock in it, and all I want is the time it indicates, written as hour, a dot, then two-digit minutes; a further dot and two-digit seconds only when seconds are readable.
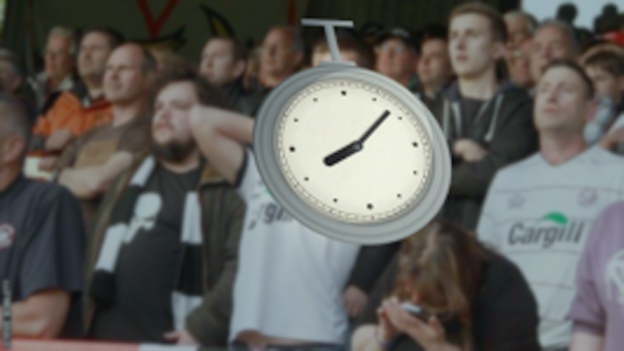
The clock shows 8.08
